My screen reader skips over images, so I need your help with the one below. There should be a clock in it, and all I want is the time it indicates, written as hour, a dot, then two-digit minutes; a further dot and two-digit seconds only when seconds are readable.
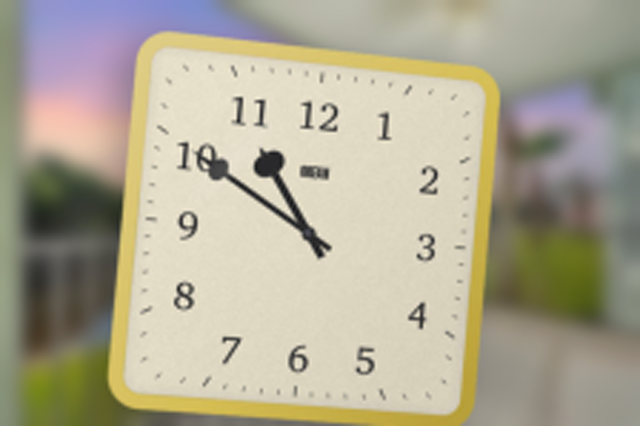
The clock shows 10.50
